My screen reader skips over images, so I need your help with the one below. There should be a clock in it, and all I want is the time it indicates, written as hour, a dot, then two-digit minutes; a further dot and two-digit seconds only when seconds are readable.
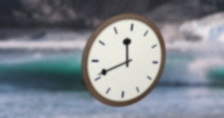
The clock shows 11.41
